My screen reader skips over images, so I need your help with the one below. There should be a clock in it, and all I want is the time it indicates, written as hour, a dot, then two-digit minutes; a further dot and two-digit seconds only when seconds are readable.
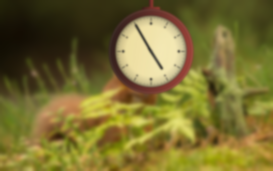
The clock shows 4.55
